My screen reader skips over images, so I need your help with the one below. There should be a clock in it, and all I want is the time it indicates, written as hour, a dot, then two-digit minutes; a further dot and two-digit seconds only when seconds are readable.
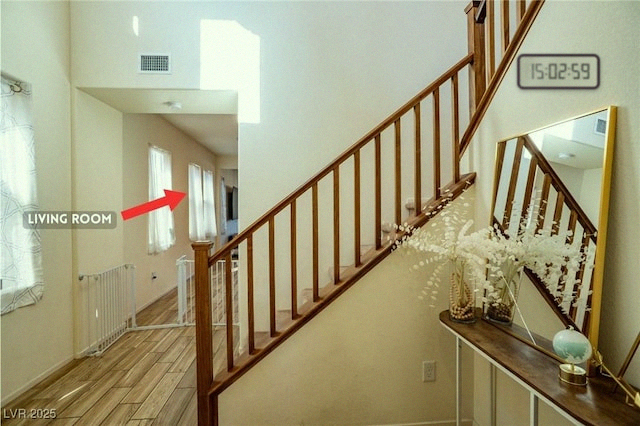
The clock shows 15.02.59
